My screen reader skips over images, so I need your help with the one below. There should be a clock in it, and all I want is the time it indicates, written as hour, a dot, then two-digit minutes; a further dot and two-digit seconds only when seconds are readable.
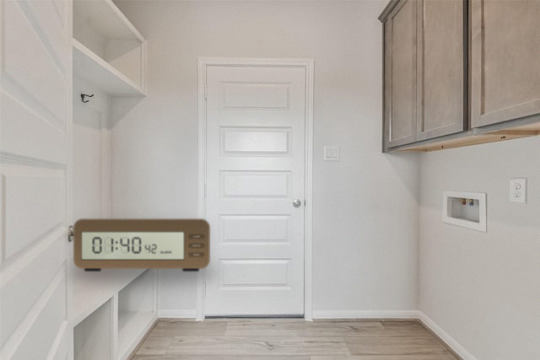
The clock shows 1.40.42
